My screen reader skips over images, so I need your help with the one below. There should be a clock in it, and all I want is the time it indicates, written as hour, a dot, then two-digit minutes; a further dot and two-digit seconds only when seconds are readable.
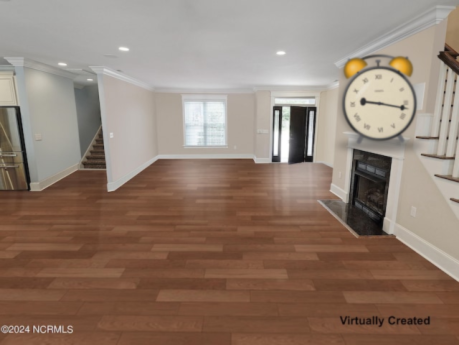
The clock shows 9.17
